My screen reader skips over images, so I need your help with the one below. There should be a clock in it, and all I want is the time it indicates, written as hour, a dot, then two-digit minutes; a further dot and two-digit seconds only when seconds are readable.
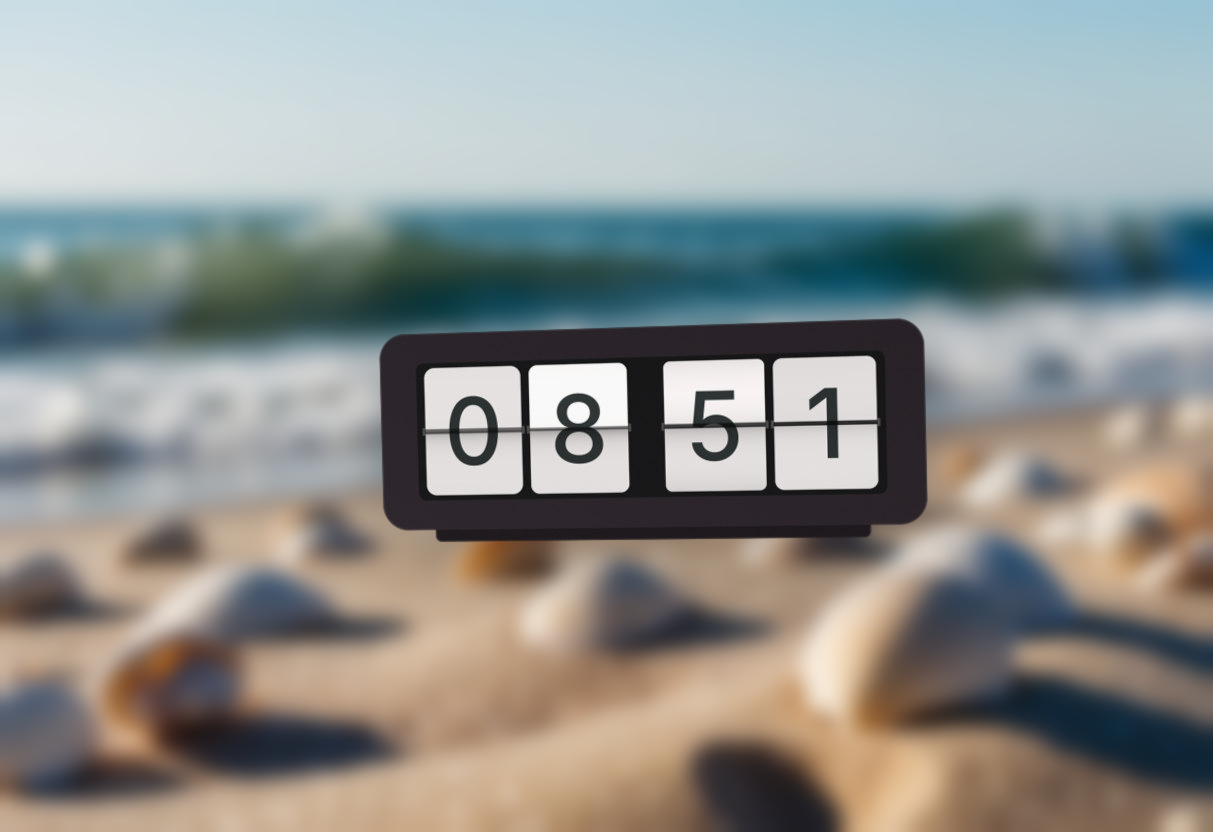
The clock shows 8.51
